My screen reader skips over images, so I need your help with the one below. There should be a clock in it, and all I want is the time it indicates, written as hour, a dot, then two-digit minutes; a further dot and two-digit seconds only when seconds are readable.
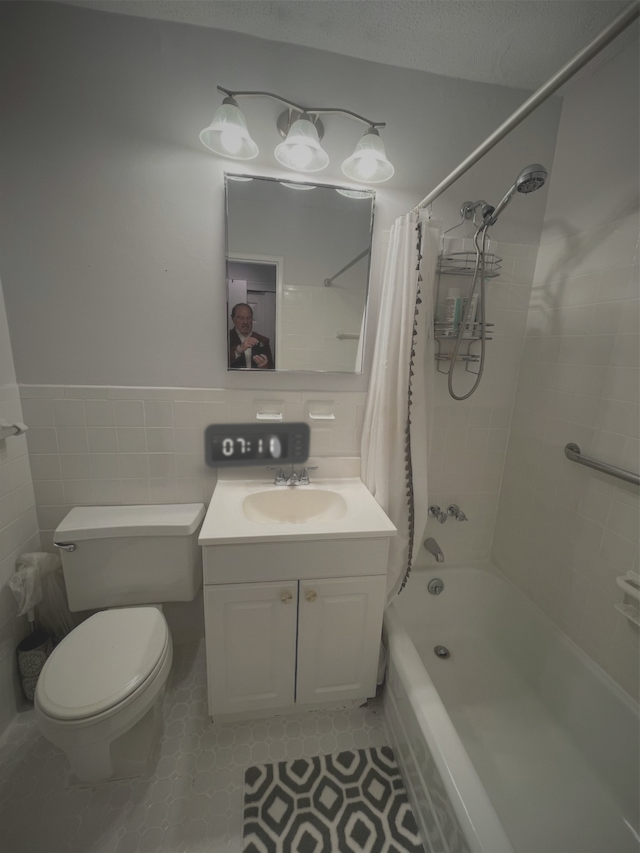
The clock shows 7.11
